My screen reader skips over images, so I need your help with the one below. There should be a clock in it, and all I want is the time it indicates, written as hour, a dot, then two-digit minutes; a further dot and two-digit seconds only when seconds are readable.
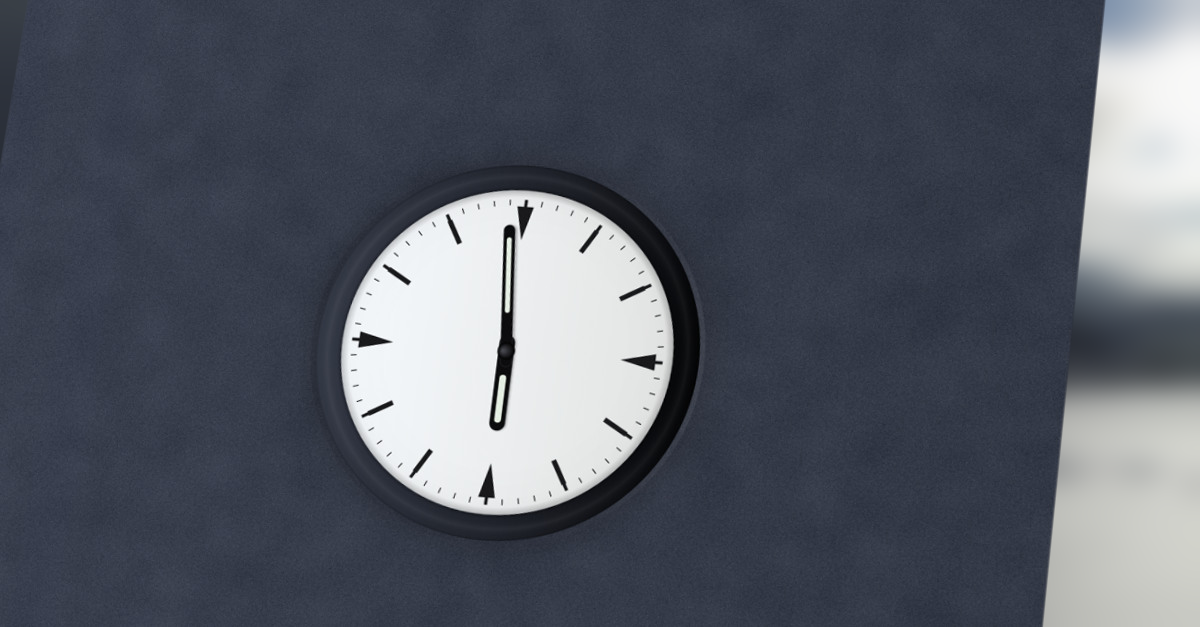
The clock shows 5.59
